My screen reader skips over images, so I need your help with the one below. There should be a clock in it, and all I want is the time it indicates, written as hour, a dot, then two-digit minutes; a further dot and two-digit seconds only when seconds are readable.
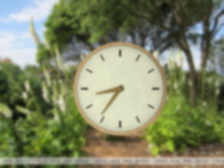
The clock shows 8.36
